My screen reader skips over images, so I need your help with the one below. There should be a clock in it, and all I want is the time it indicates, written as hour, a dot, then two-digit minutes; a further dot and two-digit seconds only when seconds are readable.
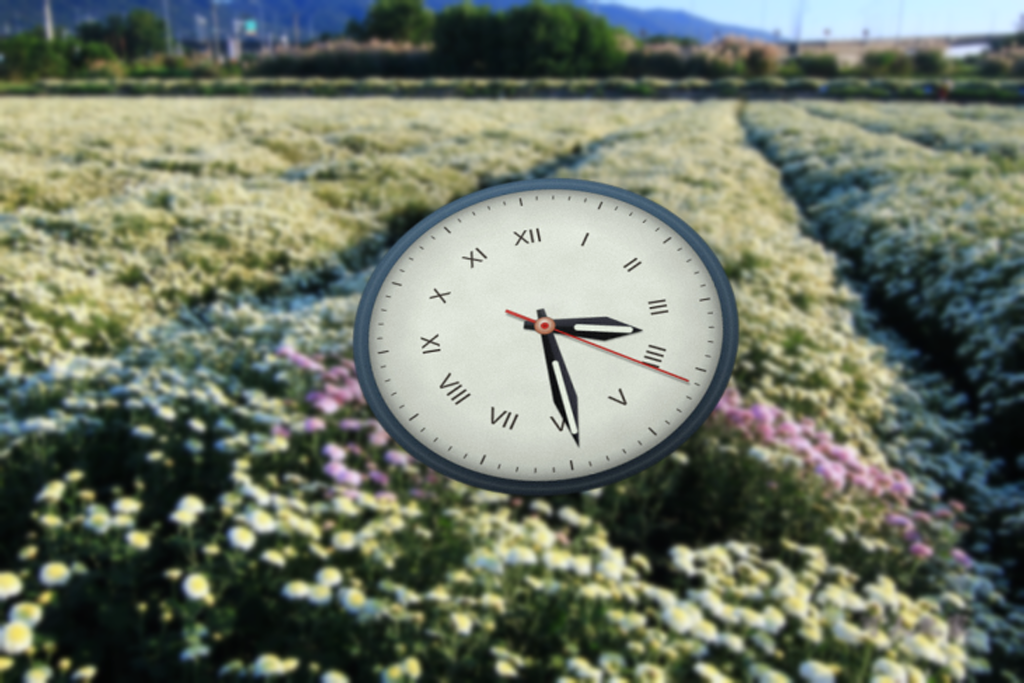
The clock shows 3.29.21
